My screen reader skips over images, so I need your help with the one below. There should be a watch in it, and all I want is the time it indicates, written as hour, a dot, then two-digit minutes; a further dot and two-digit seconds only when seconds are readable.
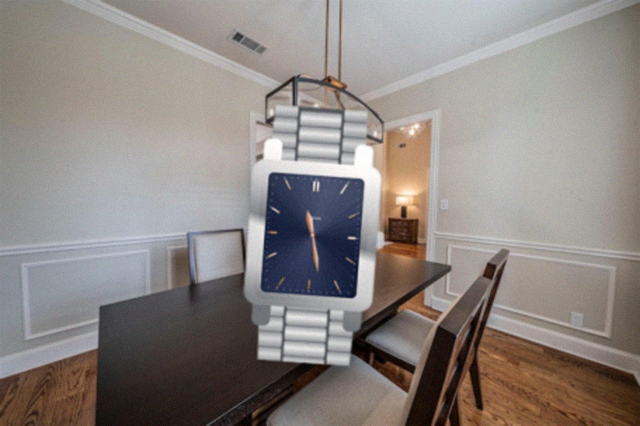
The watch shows 11.28
